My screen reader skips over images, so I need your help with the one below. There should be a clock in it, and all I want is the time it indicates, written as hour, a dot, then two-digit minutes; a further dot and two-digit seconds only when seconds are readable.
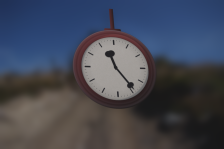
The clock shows 11.24
